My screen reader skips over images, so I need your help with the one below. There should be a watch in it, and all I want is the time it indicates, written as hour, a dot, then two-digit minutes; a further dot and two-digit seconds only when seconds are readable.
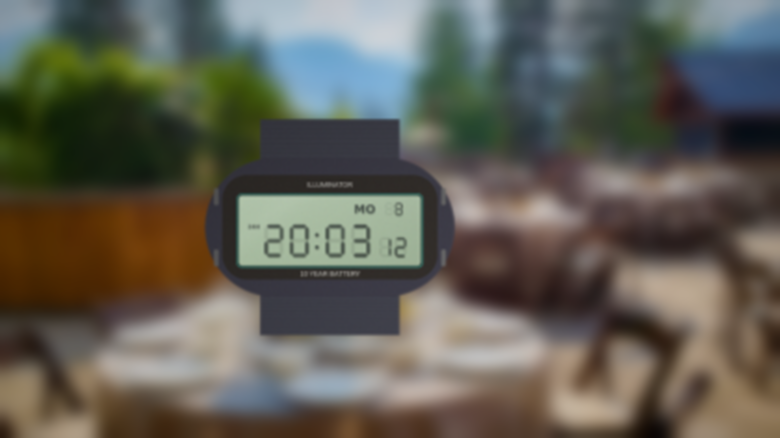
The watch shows 20.03.12
